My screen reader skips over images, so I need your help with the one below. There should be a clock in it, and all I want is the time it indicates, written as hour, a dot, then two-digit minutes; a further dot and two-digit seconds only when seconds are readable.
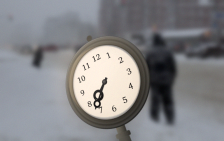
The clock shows 7.37
